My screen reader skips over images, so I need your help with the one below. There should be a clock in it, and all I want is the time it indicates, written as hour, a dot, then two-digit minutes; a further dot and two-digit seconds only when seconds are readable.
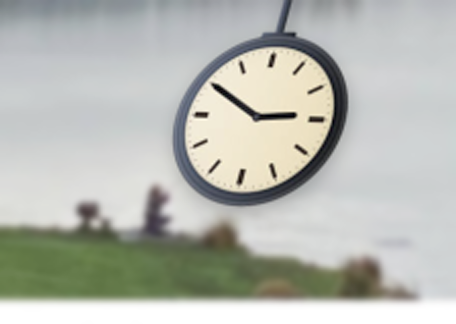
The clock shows 2.50
